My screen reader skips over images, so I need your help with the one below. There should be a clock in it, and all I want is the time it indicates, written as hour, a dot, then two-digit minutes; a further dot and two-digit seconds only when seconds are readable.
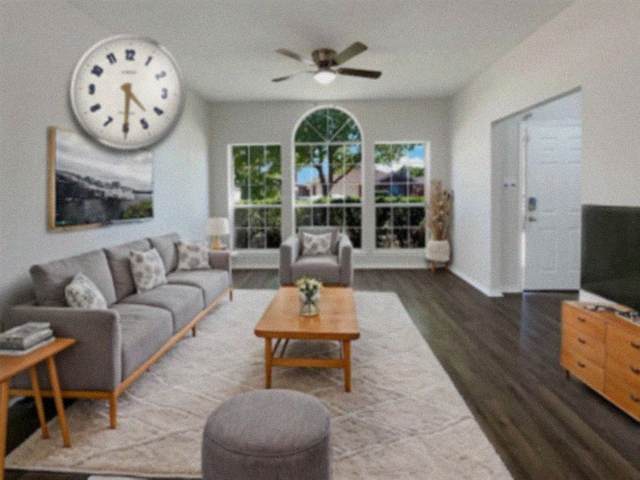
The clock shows 4.30
